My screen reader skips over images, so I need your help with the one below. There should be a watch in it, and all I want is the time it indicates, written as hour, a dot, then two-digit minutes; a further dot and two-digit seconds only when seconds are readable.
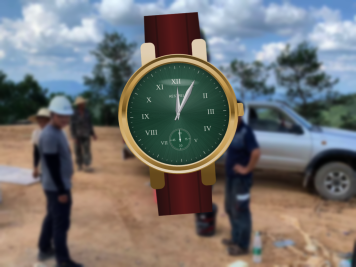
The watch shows 12.05
